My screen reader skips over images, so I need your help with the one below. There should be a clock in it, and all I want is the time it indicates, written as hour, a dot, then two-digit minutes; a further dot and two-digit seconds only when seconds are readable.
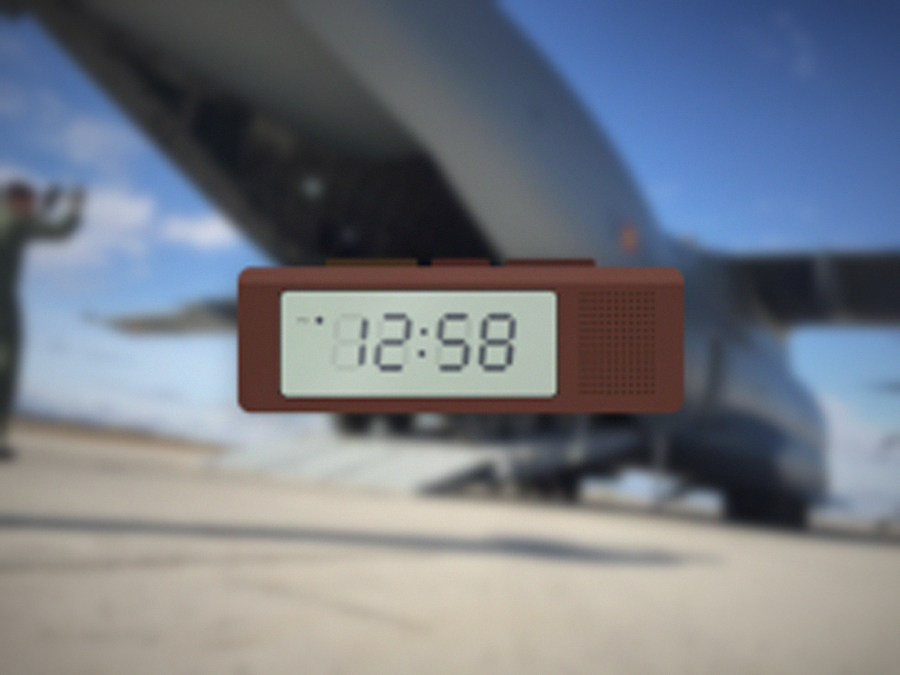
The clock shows 12.58
